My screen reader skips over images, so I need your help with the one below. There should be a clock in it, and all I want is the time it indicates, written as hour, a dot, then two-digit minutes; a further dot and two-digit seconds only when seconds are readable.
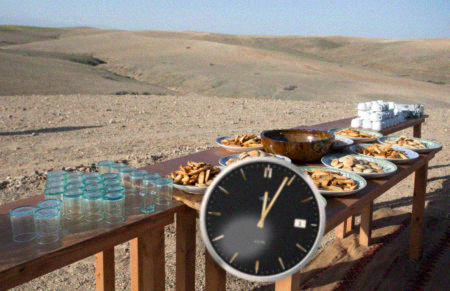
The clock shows 12.04
